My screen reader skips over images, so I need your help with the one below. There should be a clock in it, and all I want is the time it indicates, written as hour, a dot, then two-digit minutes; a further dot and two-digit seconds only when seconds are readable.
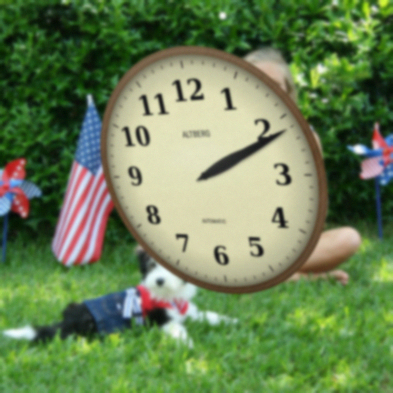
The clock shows 2.11
